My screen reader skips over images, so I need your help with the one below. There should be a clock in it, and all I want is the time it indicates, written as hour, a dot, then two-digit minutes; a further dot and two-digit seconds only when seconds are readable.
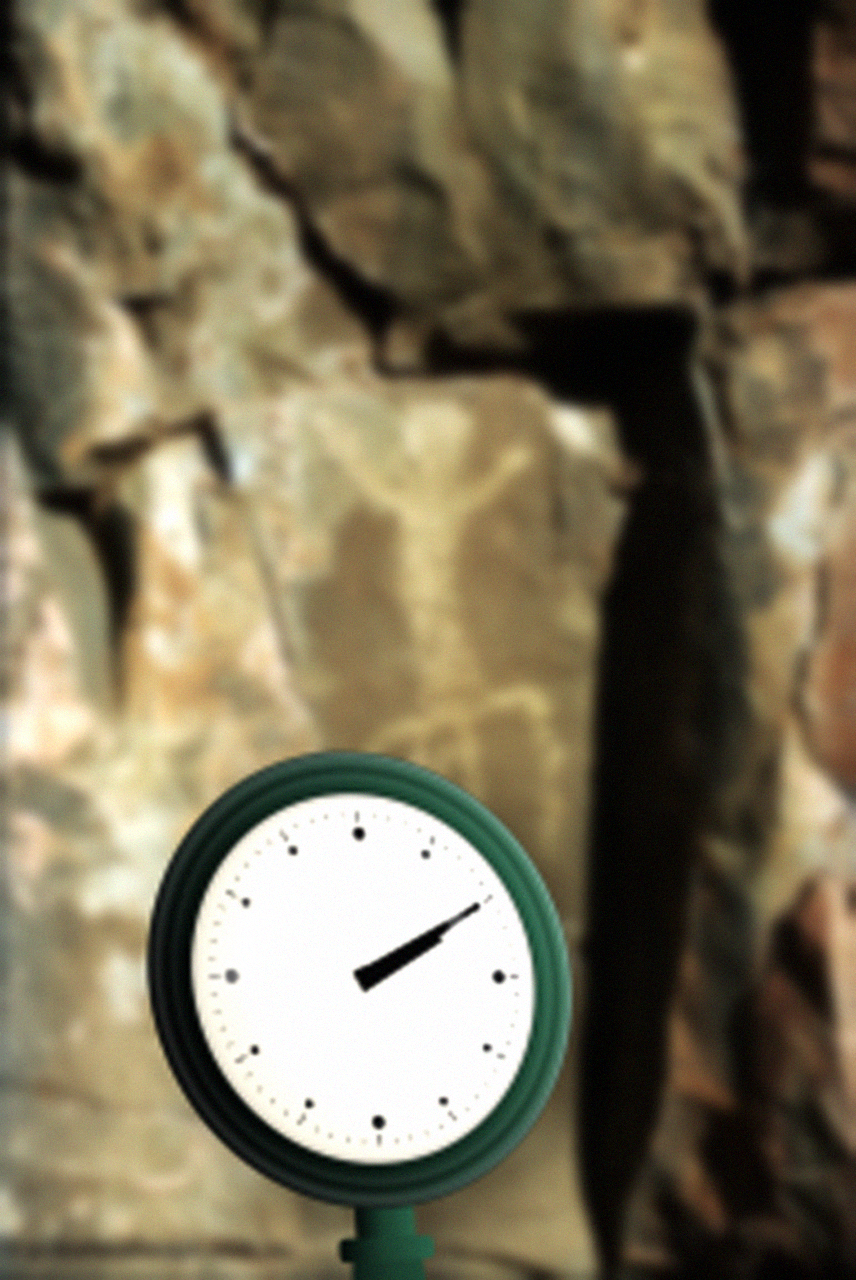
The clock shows 2.10
